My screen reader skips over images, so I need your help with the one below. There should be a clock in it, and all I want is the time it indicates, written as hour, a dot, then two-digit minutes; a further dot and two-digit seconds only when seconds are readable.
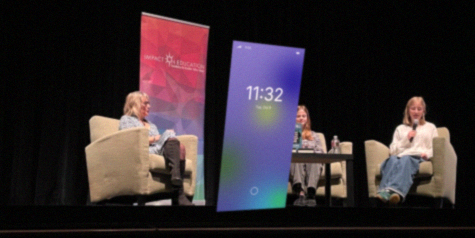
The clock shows 11.32
